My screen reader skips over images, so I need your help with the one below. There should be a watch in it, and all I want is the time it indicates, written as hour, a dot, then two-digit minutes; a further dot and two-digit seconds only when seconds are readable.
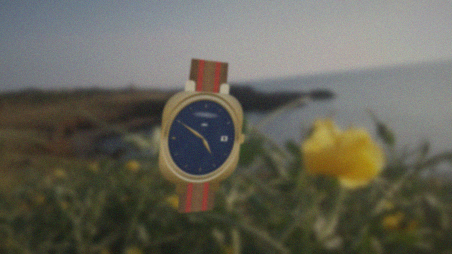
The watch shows 4.50
